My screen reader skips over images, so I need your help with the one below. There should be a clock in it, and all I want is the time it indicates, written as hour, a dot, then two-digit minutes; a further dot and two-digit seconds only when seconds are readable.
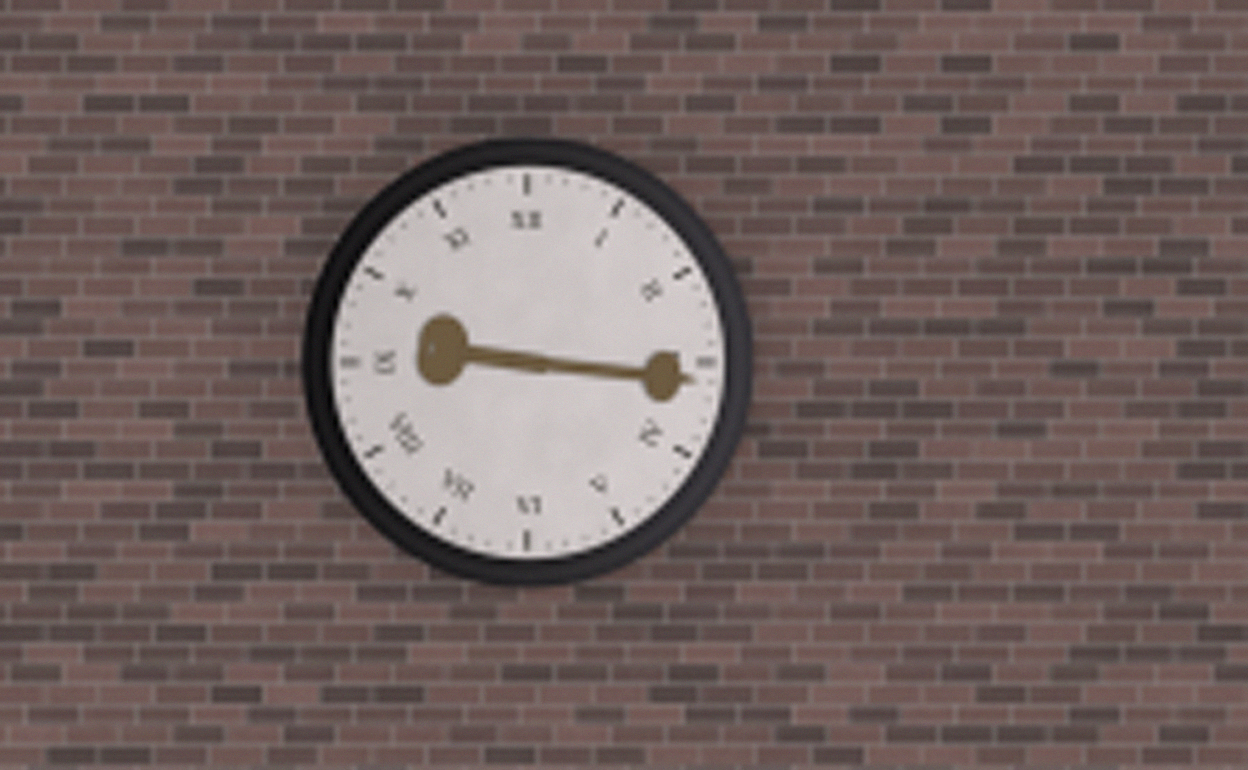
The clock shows 9.16
